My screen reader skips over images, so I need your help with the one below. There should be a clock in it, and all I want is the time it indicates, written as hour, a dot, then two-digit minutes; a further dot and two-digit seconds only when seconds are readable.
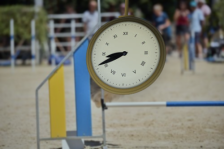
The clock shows 8.41
